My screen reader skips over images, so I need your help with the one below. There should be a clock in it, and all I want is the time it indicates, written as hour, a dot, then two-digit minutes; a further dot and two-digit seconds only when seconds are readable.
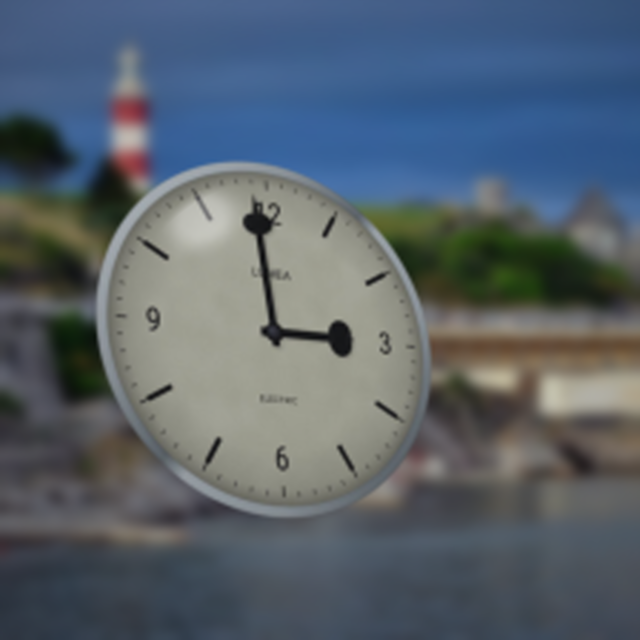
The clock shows 2.59
